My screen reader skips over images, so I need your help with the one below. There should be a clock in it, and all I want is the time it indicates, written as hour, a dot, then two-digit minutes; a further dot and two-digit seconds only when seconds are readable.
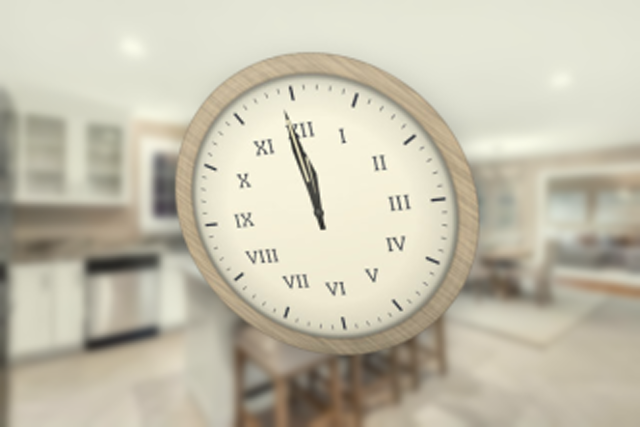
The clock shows 11.59
